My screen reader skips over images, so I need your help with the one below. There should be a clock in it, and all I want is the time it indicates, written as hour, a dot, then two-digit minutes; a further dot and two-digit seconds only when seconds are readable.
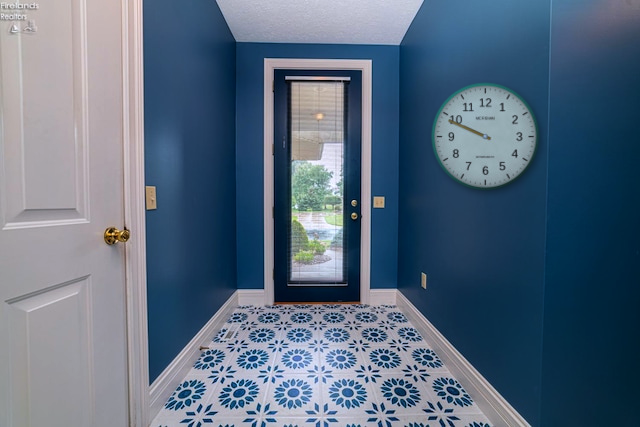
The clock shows 9.49
